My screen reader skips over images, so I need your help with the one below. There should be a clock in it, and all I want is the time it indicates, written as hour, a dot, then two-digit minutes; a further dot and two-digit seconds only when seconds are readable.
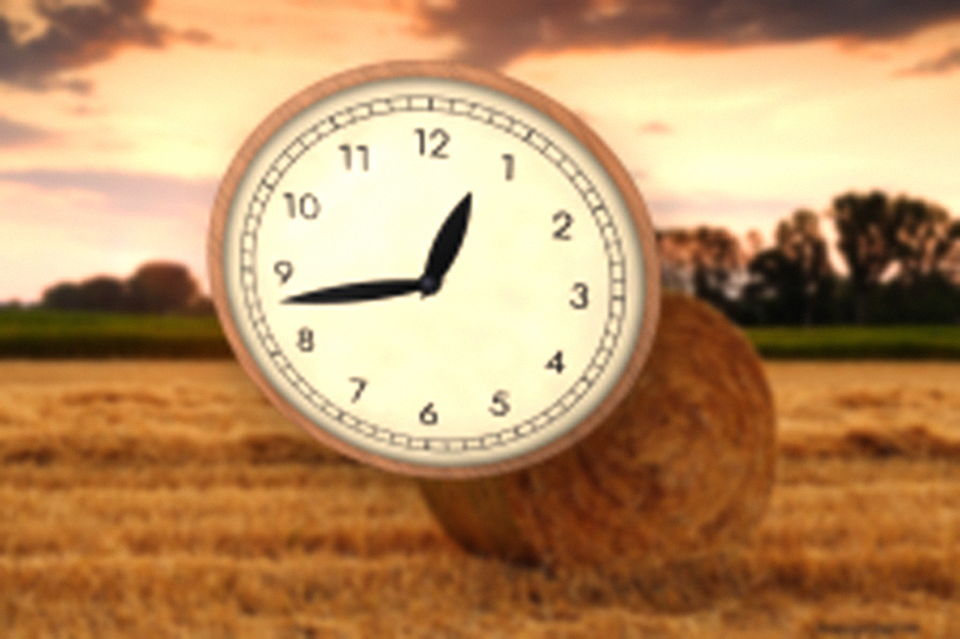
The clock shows 12.43
